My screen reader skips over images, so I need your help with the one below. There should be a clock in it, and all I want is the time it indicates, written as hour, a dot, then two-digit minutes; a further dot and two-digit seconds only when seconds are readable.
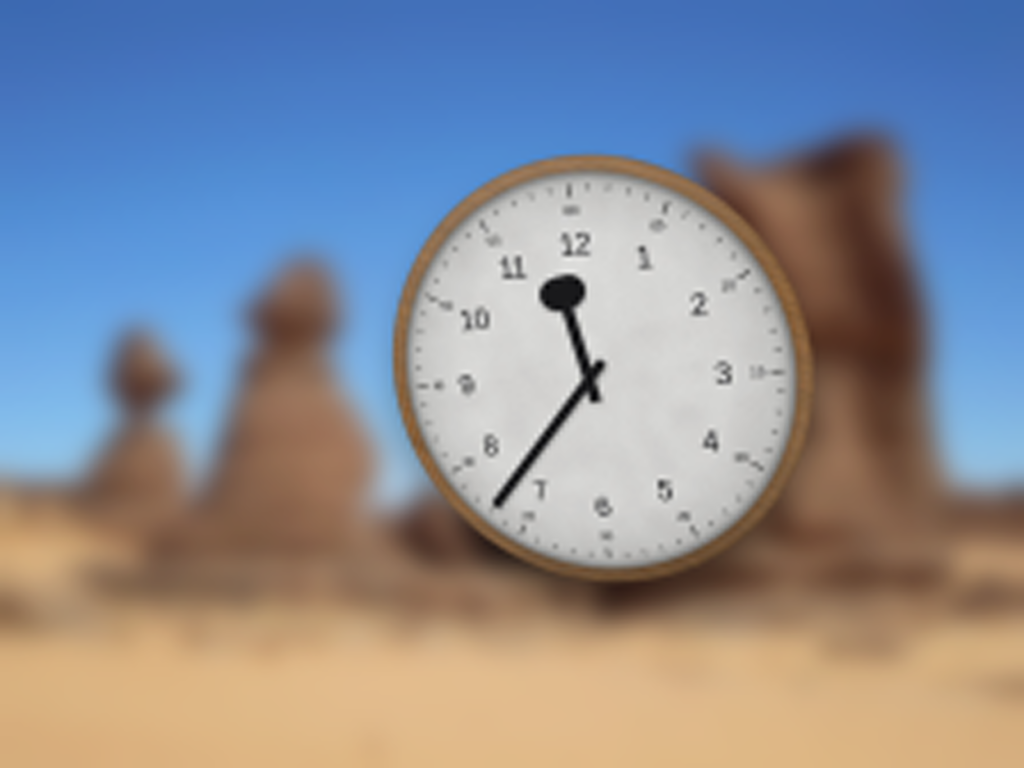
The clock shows 11.37
